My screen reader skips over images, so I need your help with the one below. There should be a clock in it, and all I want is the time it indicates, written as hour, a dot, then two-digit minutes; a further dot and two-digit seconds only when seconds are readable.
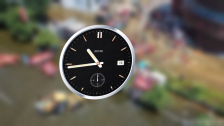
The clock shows 10.44
